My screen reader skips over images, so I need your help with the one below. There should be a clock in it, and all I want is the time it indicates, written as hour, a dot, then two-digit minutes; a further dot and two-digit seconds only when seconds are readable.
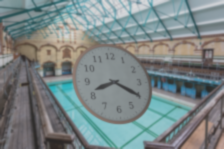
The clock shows 8.20
